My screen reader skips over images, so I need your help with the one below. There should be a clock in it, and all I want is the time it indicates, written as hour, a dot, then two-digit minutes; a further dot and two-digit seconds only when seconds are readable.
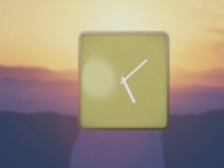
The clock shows 5.08
